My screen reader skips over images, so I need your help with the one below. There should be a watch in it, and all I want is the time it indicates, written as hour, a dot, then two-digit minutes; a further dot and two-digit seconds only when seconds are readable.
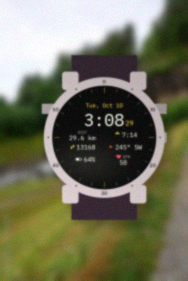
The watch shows 3.08
